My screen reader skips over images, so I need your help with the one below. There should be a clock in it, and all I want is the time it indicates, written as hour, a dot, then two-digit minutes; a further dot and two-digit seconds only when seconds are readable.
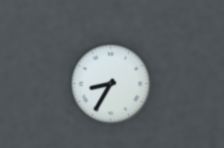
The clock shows 8.35
